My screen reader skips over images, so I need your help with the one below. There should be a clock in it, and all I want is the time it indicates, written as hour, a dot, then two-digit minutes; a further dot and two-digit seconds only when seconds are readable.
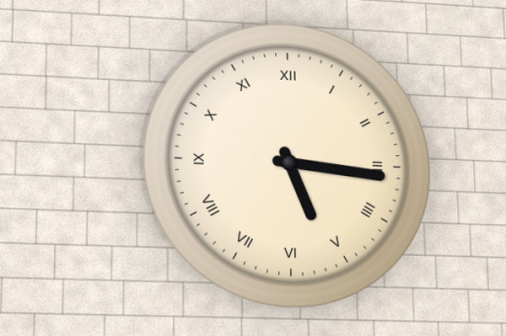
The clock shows 5.16
